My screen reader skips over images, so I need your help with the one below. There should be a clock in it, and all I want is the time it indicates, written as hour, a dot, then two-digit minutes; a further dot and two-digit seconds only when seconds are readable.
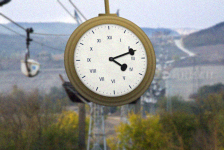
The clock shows 4.12
